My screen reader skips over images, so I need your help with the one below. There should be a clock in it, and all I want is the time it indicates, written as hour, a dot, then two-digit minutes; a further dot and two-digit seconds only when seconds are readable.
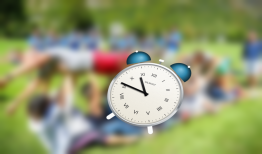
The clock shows 10.46
